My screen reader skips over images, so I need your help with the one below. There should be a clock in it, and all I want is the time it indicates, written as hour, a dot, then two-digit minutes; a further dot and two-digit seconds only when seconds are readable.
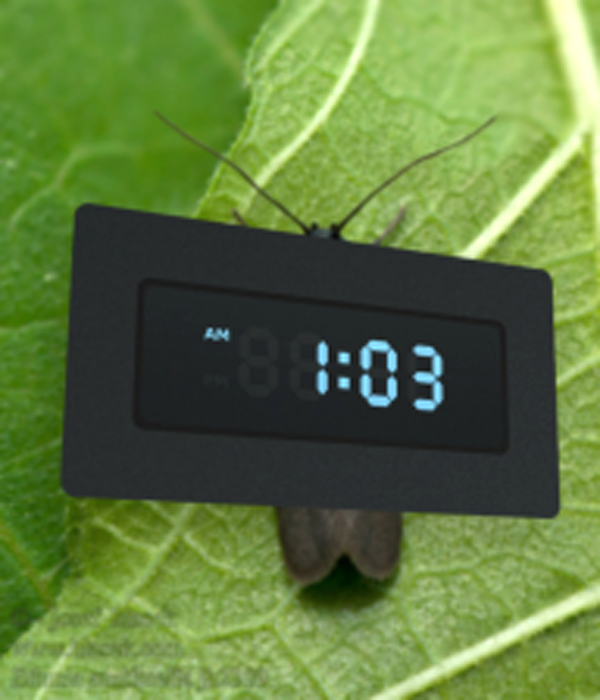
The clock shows 1.03
